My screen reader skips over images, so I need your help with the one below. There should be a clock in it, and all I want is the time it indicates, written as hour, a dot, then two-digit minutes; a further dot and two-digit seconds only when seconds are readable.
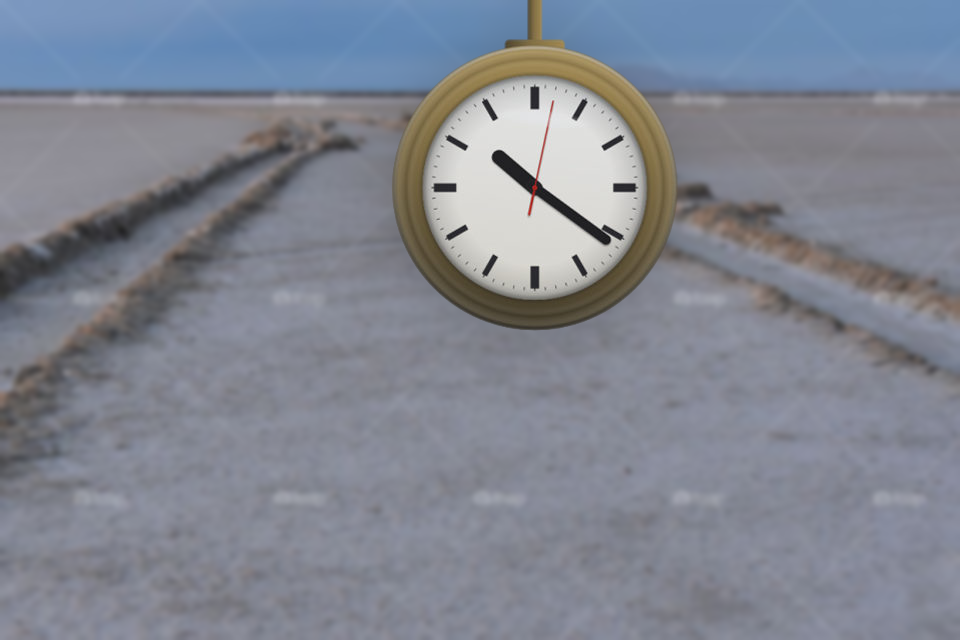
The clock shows 10.21.02
